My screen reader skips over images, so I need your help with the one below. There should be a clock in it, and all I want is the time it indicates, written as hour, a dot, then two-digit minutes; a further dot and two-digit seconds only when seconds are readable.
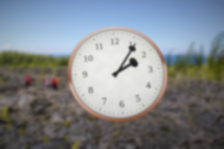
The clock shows 2.06
